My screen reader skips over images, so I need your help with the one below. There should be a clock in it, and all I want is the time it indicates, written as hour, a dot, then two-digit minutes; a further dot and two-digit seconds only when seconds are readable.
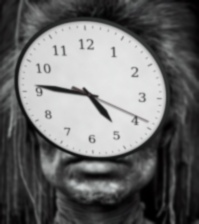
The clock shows 4.46.19
